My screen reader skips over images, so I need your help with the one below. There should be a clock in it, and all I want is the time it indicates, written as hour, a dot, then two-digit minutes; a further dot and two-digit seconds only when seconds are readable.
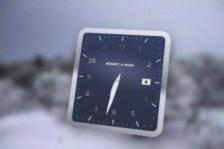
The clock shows 6.32
